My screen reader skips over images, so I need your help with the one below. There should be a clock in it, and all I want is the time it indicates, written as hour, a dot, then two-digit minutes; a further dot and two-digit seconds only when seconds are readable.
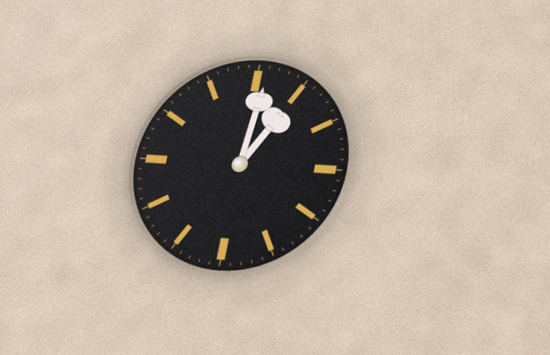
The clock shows 1.01
